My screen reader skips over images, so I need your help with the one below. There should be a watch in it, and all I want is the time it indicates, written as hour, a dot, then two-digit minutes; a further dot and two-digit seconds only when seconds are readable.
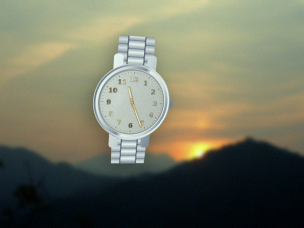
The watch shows 11.26
